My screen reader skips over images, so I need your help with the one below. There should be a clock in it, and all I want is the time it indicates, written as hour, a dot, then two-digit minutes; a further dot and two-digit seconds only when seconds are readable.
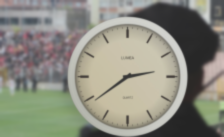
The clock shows 2.39
